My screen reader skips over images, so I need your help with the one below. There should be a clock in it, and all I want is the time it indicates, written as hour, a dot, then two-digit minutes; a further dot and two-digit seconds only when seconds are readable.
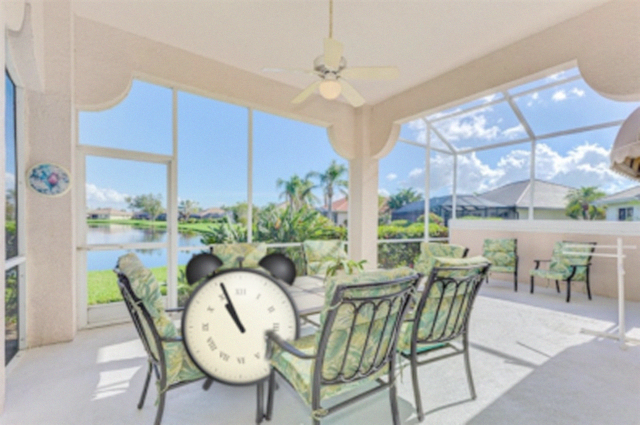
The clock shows 10.56
